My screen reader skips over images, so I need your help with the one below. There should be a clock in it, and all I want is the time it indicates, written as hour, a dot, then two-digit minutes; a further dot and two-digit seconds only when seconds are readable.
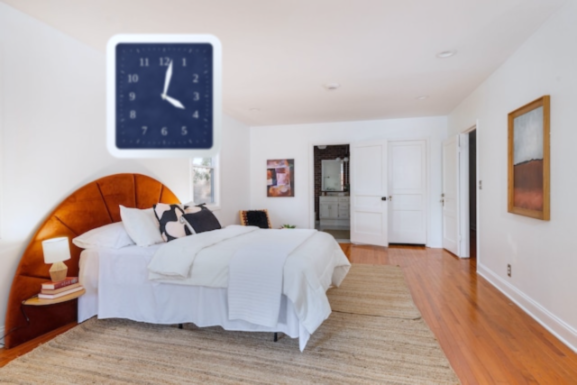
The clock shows 4.02
